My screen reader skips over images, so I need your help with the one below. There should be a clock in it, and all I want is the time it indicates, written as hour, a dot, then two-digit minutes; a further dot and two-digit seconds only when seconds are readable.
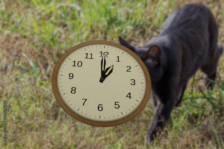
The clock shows 1.00
